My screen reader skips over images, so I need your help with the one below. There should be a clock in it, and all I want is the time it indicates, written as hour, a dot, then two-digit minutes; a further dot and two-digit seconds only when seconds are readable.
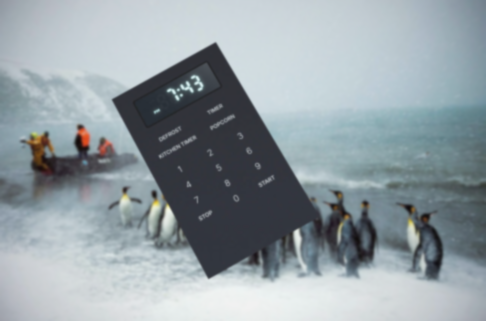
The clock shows 7.43
